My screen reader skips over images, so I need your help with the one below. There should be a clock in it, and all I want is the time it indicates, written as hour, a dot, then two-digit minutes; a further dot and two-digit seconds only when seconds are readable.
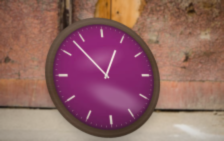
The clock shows 12.53
